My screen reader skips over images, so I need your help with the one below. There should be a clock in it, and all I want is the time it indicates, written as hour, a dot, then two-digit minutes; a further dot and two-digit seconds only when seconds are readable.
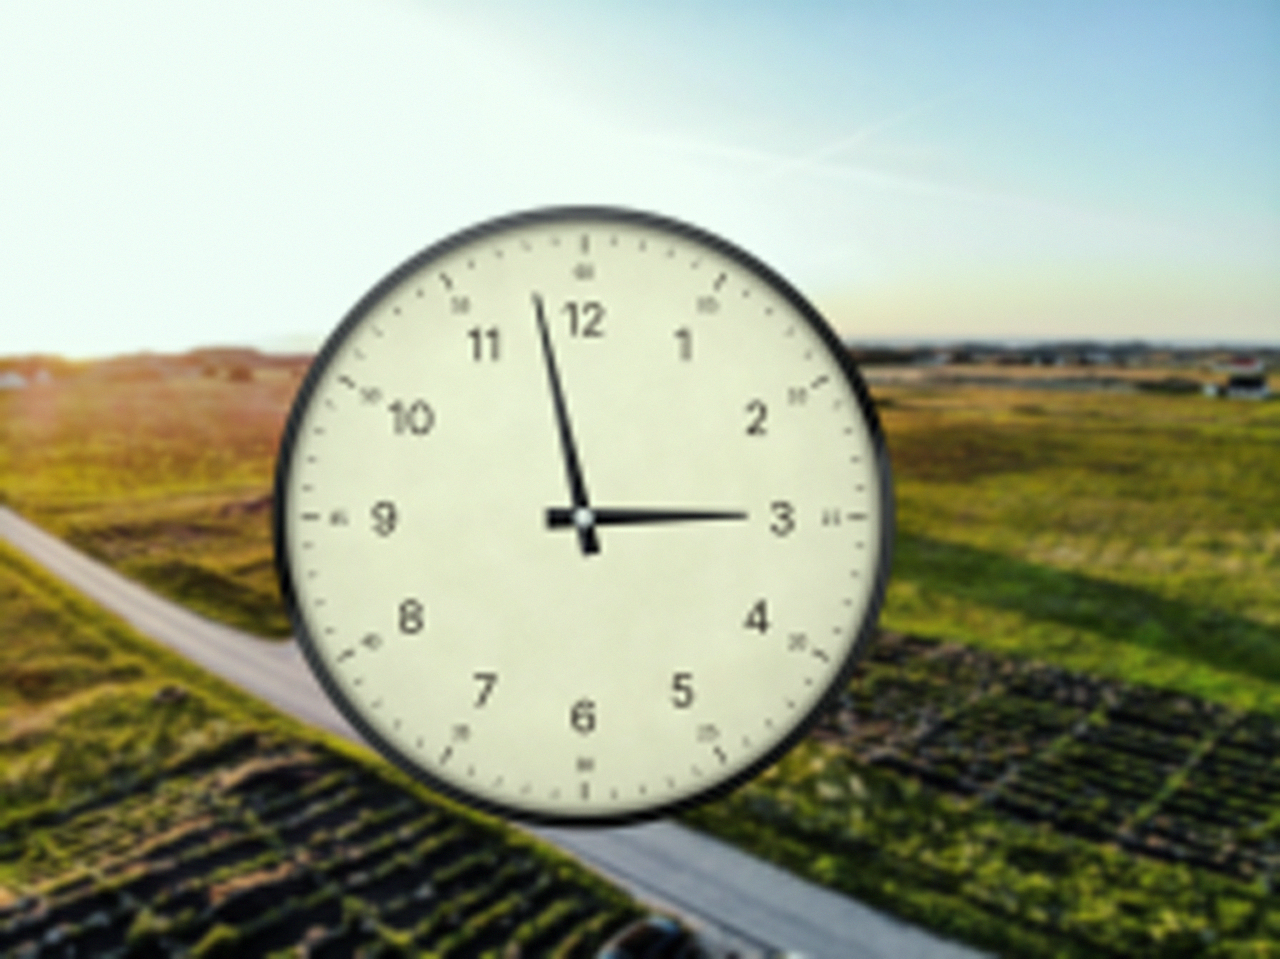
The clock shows 2.58
